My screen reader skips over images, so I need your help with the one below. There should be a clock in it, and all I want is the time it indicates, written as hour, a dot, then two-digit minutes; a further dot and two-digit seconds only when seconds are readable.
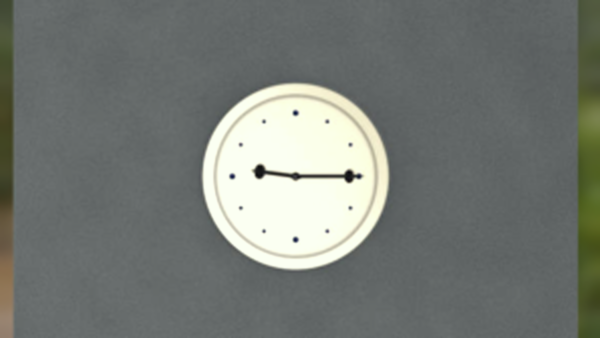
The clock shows 9.15
